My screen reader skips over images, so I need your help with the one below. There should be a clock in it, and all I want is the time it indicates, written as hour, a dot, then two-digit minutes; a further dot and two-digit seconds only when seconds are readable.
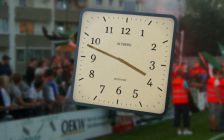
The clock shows 3.48
